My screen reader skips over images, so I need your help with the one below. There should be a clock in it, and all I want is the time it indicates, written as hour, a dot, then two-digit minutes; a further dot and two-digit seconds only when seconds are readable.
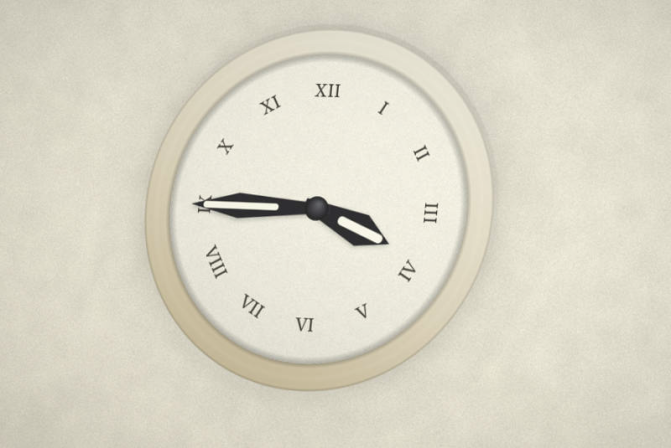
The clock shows 3.45
